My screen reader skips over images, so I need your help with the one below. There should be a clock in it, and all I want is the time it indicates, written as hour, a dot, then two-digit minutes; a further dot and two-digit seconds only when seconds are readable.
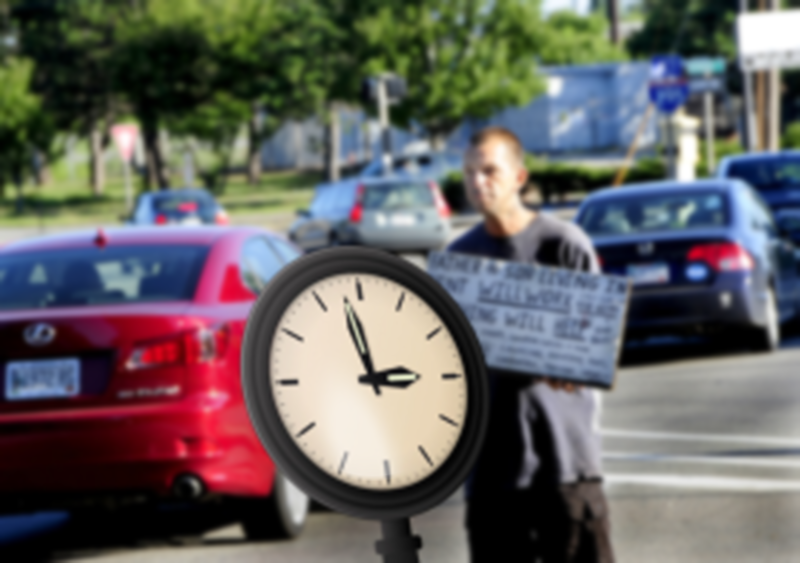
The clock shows 2.58
